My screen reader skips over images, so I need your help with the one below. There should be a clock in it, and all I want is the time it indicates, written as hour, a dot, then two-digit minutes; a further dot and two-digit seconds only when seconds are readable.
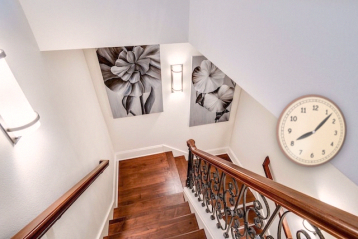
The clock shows 8.07
